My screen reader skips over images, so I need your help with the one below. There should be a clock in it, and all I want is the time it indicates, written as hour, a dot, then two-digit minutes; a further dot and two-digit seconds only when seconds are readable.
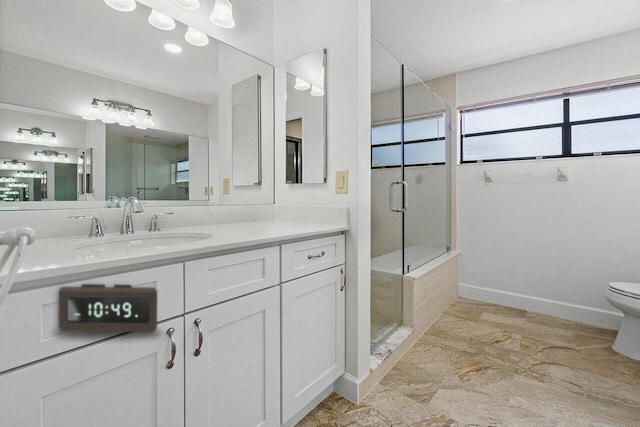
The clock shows 10.49
